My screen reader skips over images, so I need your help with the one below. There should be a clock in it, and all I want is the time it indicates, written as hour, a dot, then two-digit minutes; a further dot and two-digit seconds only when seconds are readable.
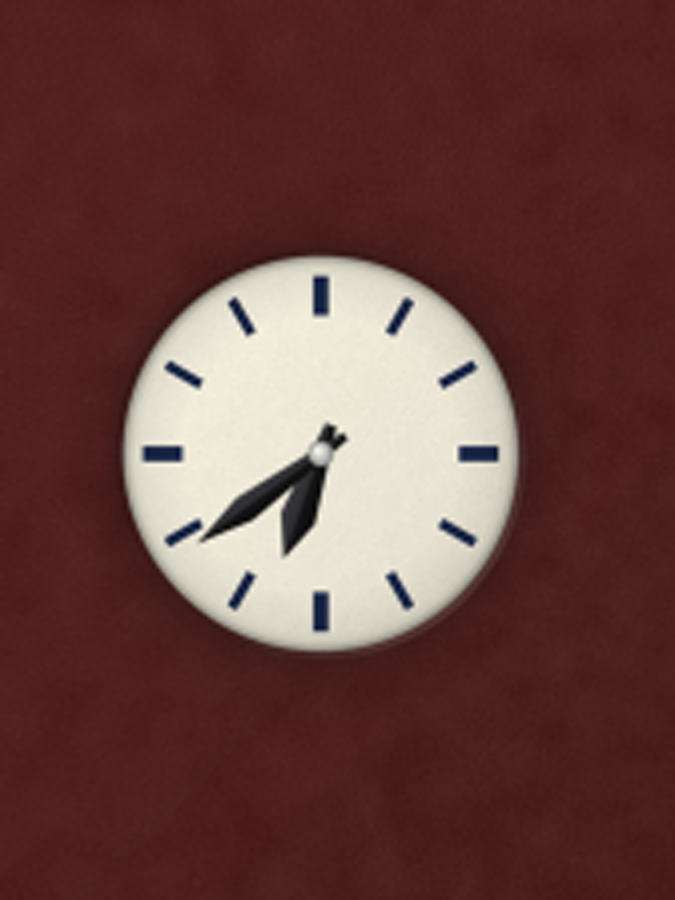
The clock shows 6.39
